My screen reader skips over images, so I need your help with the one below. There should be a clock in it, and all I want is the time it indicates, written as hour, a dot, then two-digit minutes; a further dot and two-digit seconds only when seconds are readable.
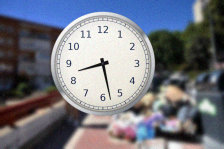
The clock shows 8.28
